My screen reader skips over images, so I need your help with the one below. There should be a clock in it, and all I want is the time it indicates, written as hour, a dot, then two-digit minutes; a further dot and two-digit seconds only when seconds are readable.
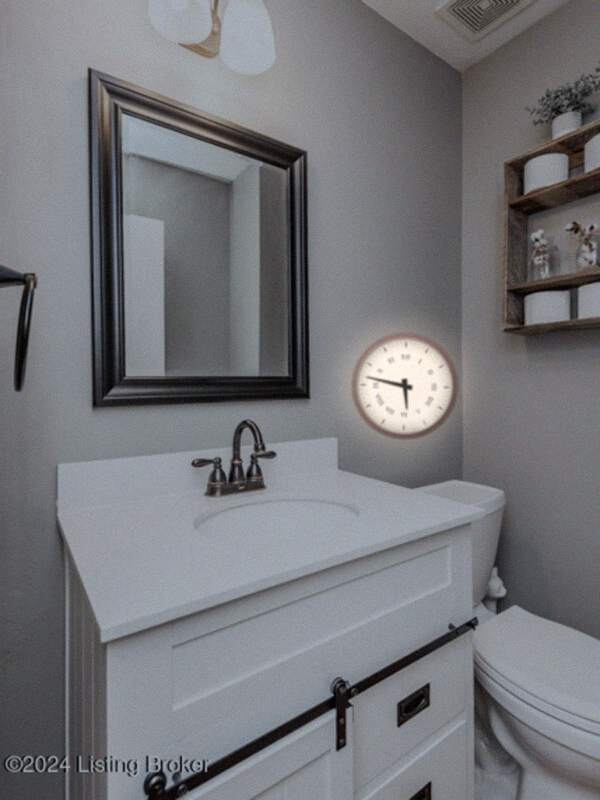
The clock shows 5.47
